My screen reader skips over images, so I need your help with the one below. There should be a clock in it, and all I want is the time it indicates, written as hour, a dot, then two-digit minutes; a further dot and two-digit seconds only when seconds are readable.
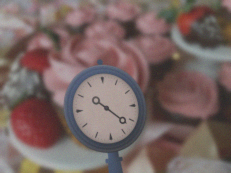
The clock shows 10.22
